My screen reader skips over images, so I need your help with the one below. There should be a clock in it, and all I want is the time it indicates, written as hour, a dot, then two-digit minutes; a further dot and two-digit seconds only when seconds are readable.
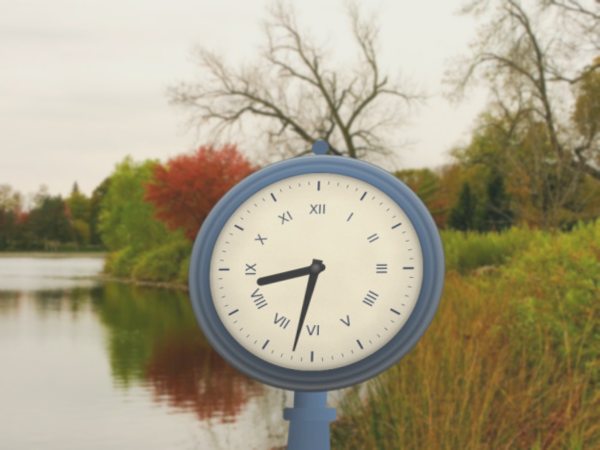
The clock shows 8.32
